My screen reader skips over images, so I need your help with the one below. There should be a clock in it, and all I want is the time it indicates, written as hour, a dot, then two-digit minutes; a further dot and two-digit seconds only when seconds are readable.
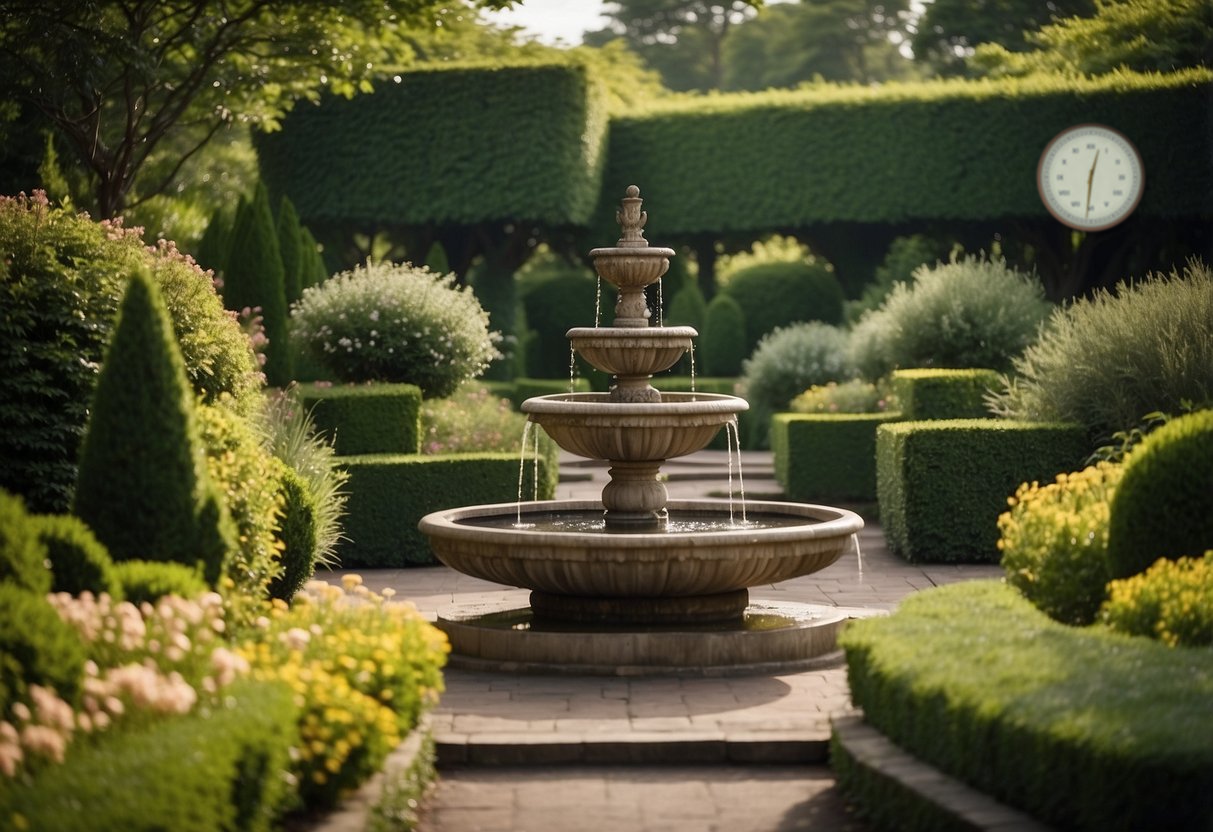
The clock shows 12.31
